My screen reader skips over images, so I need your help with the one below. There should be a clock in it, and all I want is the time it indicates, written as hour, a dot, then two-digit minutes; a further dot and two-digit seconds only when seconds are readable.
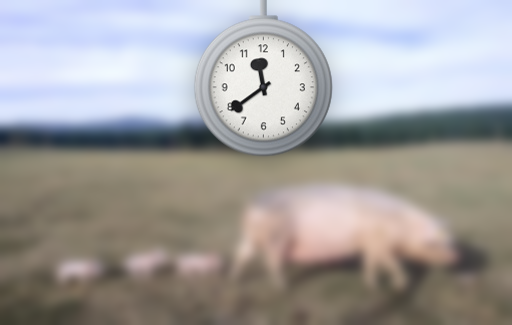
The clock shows 11.39
